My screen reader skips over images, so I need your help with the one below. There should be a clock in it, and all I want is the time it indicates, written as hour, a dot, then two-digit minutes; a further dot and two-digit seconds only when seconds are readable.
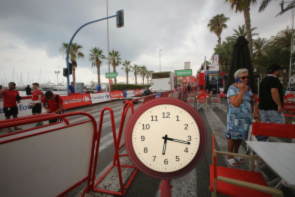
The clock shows 6.17
